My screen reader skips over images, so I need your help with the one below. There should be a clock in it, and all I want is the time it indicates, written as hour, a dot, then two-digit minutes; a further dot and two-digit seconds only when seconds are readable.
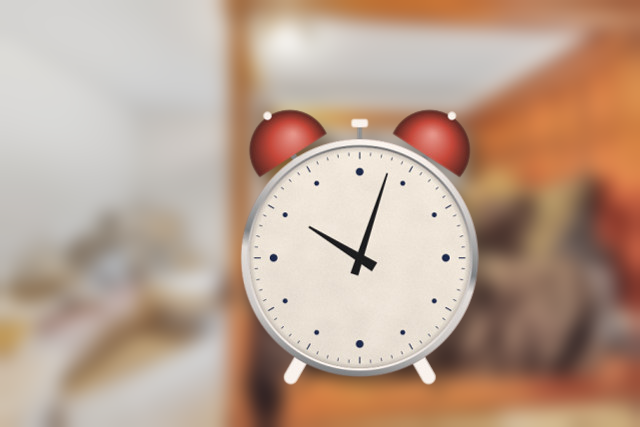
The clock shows 10.03
